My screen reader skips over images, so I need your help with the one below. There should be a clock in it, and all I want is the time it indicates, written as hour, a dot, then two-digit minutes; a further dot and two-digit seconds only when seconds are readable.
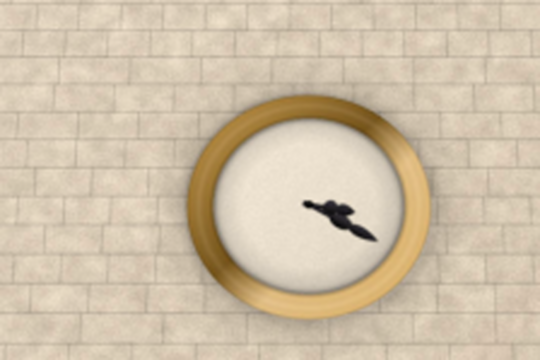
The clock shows 3.20
